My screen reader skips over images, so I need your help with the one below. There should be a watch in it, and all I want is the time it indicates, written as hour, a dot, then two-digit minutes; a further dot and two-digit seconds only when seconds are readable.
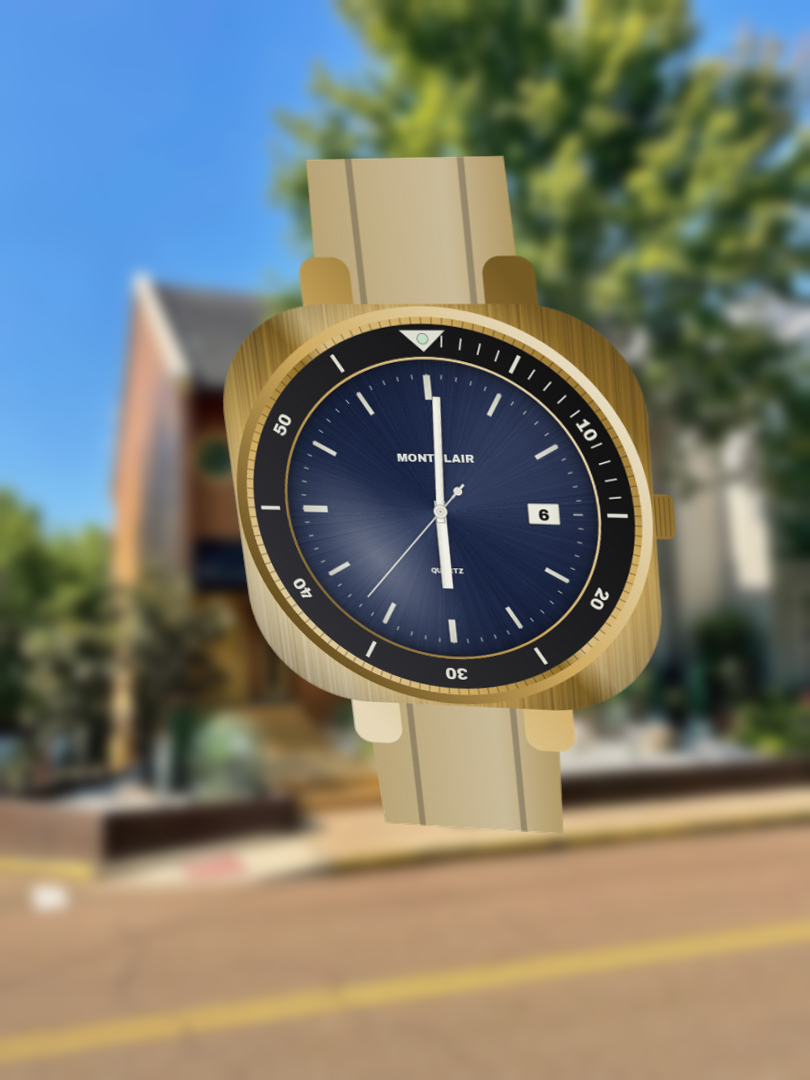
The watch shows 6.00.37
